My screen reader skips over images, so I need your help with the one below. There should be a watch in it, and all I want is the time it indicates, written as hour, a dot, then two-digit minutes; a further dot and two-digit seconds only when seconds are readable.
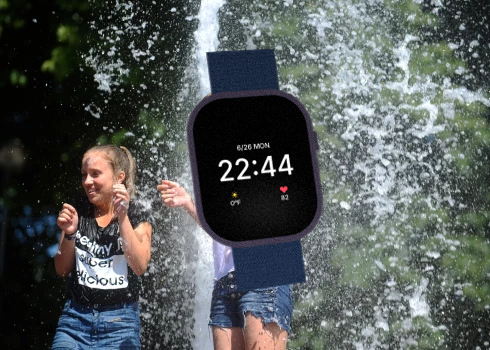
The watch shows 22.44
